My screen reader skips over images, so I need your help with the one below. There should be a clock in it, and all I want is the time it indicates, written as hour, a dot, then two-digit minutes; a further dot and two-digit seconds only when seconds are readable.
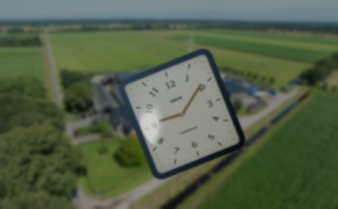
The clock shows 9.09
